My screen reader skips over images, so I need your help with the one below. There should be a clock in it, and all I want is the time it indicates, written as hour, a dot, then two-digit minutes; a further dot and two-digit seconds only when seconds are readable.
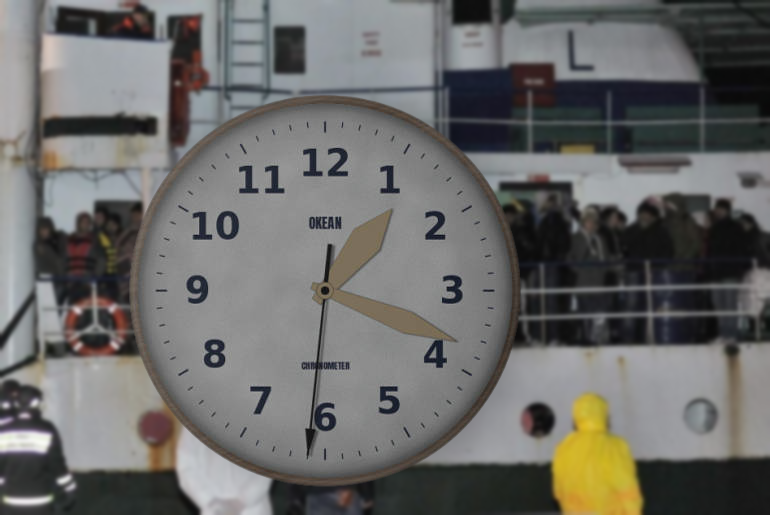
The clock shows 1.18.31
